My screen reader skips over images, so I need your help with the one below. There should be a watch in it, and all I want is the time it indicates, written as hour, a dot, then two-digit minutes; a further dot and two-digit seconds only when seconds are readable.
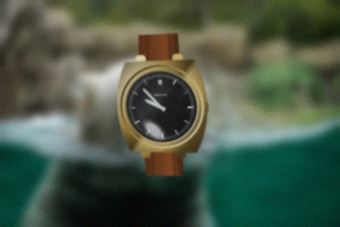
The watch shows 9.53
